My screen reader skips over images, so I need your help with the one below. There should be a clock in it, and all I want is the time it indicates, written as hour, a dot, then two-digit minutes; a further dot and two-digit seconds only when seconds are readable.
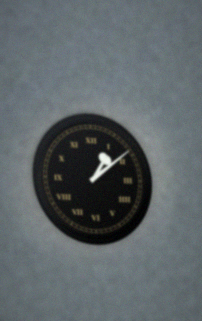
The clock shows 1.09
